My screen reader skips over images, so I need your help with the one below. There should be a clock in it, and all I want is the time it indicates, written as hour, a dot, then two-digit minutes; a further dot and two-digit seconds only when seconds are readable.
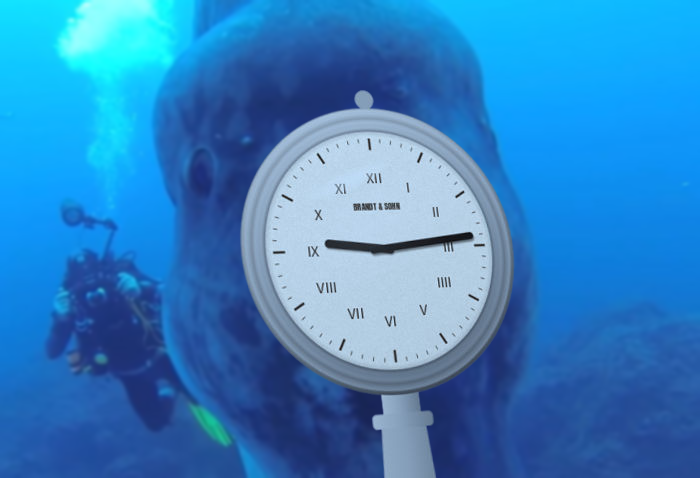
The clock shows 9.14
